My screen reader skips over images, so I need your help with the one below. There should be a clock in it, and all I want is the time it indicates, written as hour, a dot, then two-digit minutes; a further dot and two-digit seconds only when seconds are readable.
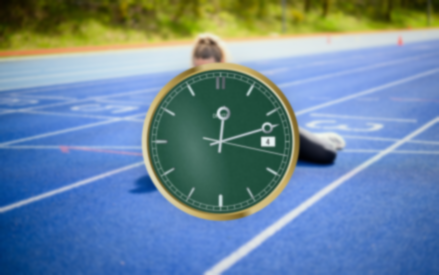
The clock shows 12.12.17
